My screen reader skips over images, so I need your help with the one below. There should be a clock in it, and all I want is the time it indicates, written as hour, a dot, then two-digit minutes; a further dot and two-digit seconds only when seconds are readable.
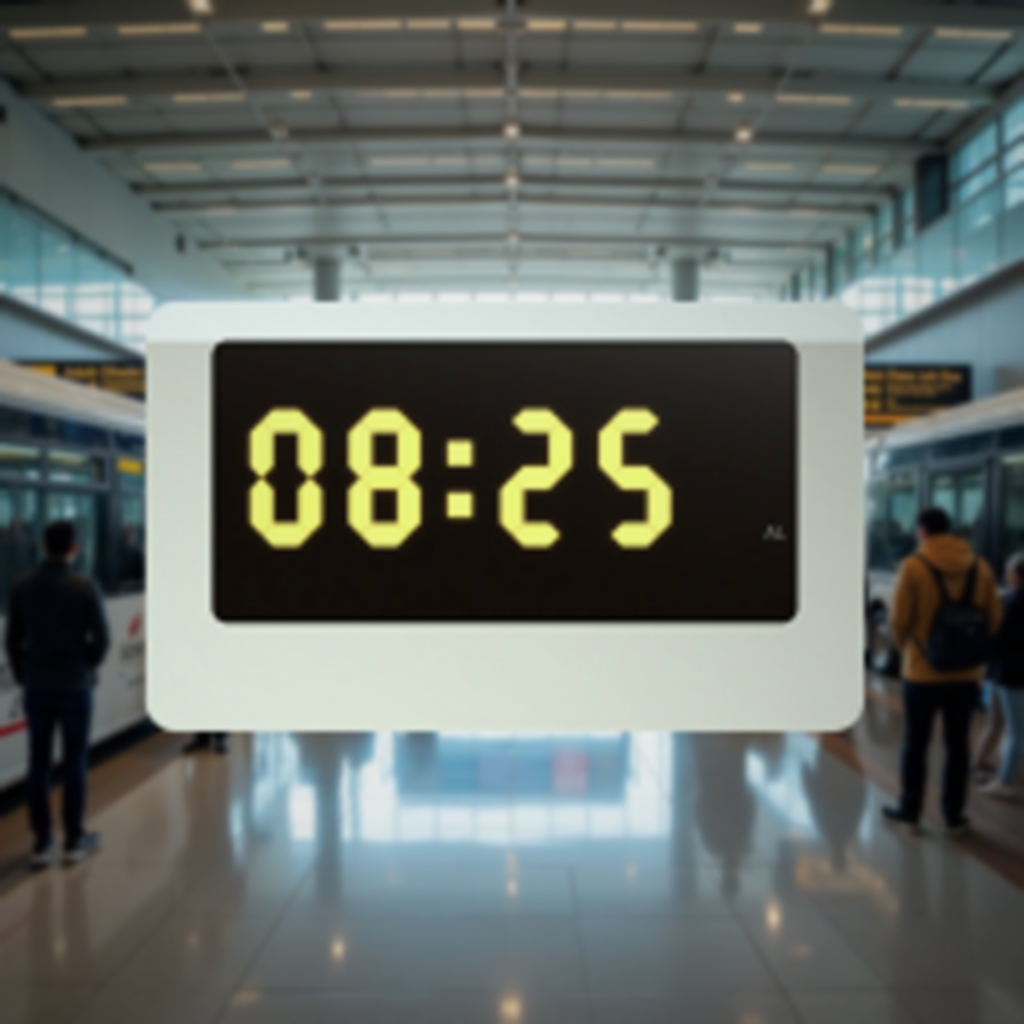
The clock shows 8.25
